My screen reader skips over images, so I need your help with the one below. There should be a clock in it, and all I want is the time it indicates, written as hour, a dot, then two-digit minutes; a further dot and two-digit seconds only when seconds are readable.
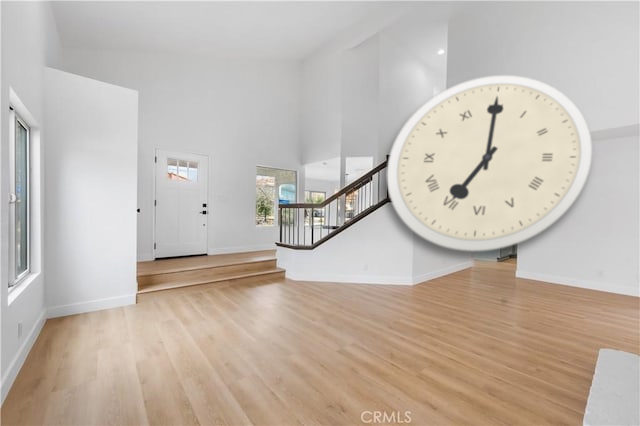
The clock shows 7.00
